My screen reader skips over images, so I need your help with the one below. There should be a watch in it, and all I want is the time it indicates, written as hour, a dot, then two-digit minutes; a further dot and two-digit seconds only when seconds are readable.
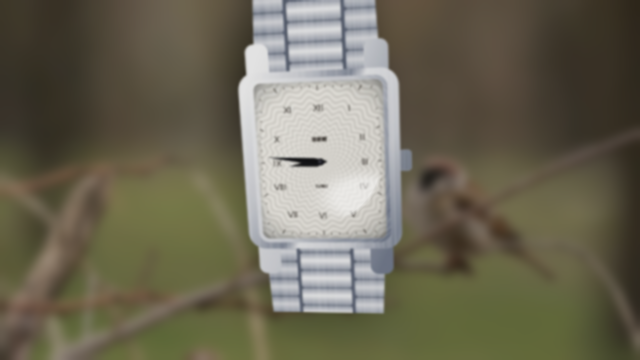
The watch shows 8.46
